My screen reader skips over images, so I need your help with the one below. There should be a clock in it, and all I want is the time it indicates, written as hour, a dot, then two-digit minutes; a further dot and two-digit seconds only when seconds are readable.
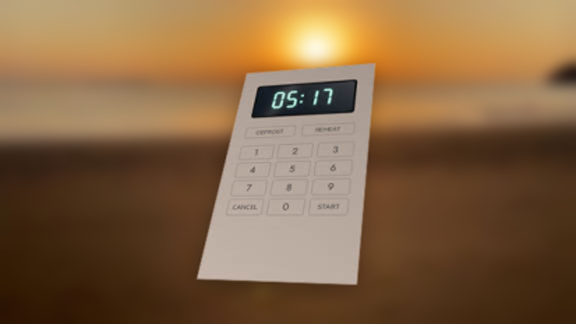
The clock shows 5.17
